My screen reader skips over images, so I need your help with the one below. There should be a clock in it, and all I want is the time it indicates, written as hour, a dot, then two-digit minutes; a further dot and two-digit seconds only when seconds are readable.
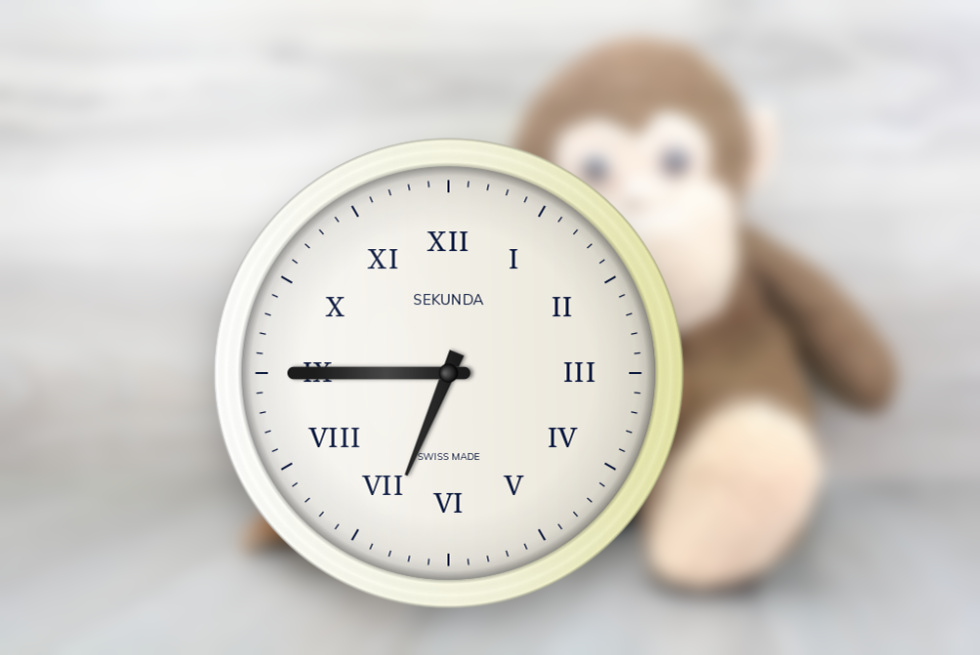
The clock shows 6.45
